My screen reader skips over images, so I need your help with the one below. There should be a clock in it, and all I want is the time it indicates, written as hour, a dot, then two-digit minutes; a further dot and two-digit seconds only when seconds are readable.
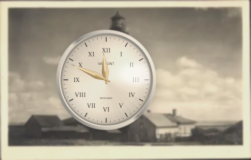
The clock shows 11.49
